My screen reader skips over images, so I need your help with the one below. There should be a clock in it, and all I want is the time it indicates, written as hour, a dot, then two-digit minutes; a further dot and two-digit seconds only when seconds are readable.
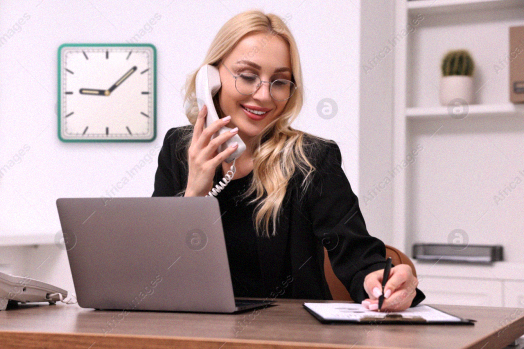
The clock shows 9.08
